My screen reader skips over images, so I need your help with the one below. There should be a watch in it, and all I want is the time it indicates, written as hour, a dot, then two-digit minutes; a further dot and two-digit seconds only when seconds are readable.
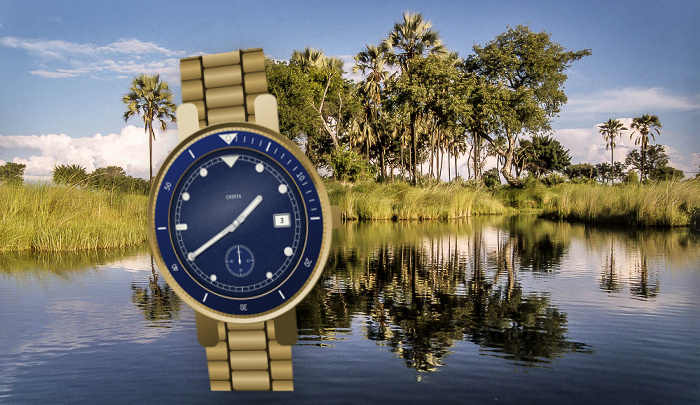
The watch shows 1.40
